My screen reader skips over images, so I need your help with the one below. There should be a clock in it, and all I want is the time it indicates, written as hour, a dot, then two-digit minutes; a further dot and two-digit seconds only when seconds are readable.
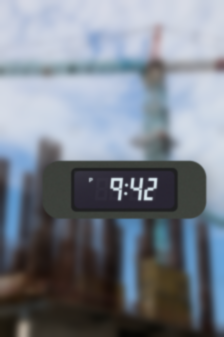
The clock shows 9.42
